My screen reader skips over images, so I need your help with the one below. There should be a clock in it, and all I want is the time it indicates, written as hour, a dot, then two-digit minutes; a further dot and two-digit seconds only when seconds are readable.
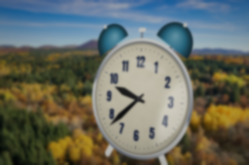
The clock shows 9.38
